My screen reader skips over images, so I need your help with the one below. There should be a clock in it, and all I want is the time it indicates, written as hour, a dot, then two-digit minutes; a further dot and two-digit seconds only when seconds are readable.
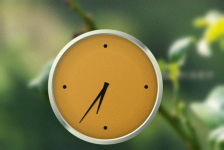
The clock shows 6.36
